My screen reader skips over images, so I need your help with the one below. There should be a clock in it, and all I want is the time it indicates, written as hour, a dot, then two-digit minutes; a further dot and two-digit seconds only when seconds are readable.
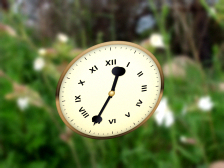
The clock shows 12.35
